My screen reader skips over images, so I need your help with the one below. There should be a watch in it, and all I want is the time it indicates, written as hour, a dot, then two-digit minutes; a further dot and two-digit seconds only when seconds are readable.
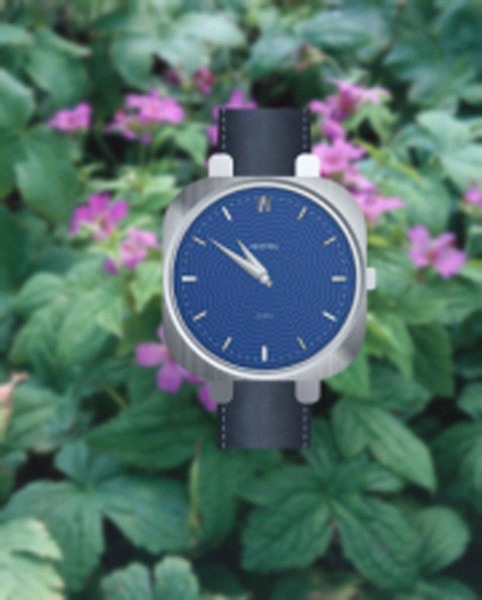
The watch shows 10.51
